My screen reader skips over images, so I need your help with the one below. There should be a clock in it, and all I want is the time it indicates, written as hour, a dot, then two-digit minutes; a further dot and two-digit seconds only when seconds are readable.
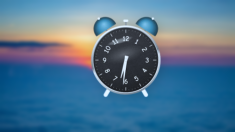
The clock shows 6.31
